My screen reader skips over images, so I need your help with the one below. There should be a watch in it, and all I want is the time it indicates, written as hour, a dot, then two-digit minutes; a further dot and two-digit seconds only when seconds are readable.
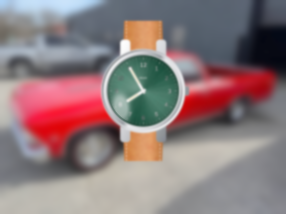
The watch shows 7.55
